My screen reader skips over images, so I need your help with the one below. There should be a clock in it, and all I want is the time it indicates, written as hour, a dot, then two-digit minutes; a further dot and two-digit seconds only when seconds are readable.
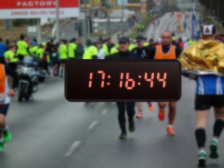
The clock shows 17.16.44
